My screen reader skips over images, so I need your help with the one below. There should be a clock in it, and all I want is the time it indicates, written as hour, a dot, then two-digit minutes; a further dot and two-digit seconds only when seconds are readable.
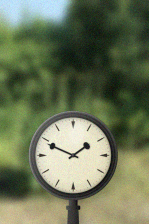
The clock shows 1.49
